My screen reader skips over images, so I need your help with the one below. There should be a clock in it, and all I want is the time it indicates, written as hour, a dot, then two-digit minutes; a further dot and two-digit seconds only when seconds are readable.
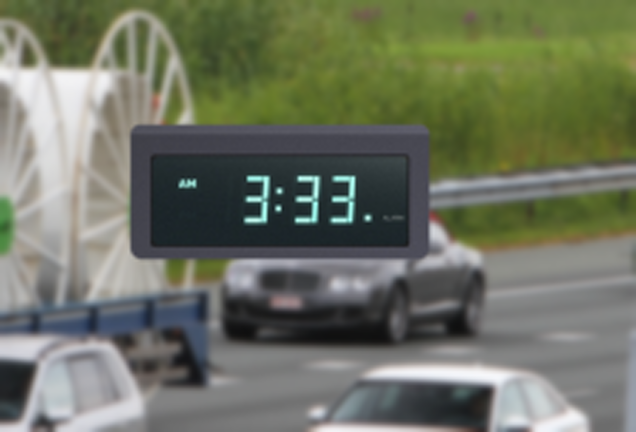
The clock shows 3.33
